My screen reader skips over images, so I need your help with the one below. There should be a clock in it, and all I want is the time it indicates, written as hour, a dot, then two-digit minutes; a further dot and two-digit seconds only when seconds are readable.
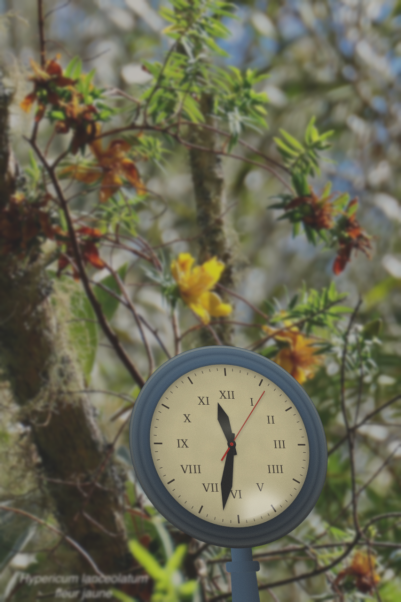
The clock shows 11.32.06
